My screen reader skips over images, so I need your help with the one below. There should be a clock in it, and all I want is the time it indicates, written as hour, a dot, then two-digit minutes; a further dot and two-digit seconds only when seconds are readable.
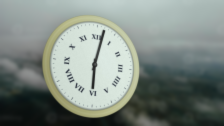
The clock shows 6.02
